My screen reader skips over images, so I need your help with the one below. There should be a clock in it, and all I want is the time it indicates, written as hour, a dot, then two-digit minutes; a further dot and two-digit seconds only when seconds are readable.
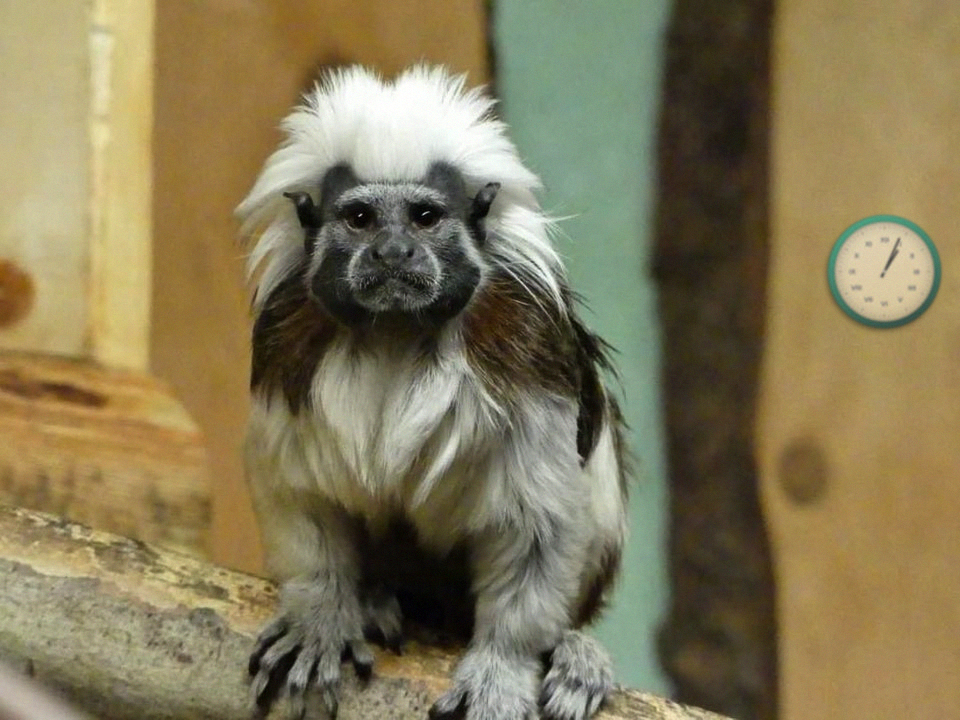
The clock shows 1.04
